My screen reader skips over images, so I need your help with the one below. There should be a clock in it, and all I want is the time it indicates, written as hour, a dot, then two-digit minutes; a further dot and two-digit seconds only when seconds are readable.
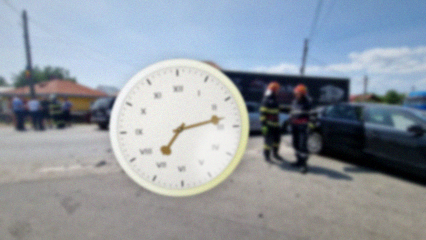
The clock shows 7.13
